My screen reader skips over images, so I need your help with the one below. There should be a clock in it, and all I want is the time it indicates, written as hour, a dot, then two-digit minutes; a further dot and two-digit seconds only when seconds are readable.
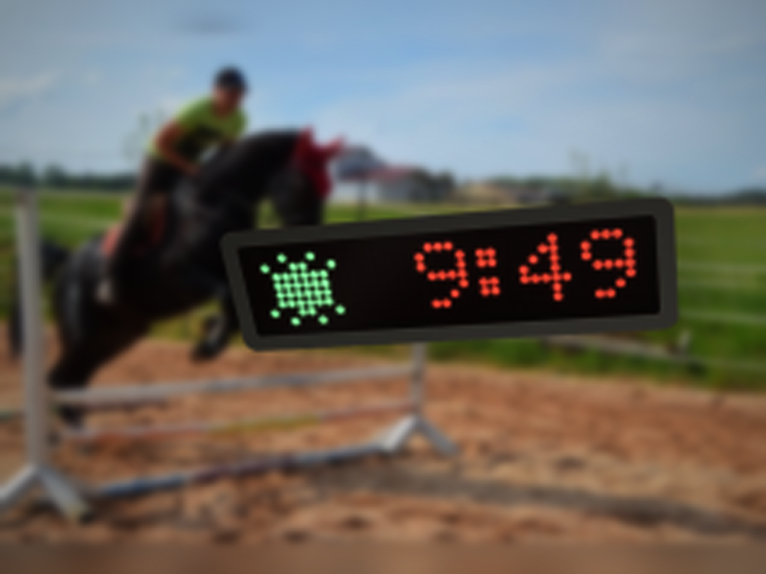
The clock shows 9.49
